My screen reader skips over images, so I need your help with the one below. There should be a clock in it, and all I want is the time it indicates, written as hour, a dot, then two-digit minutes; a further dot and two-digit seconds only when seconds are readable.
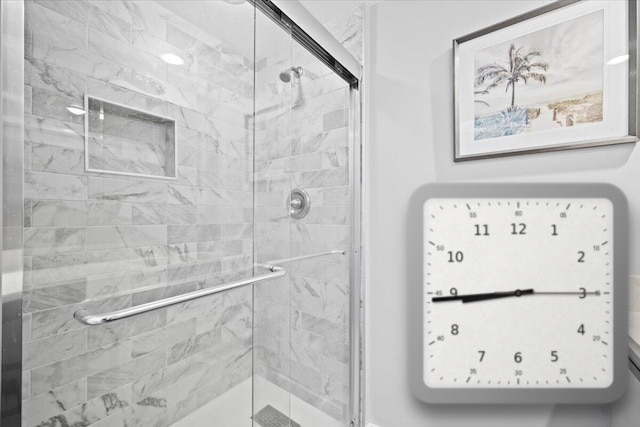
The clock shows 8.44.15
